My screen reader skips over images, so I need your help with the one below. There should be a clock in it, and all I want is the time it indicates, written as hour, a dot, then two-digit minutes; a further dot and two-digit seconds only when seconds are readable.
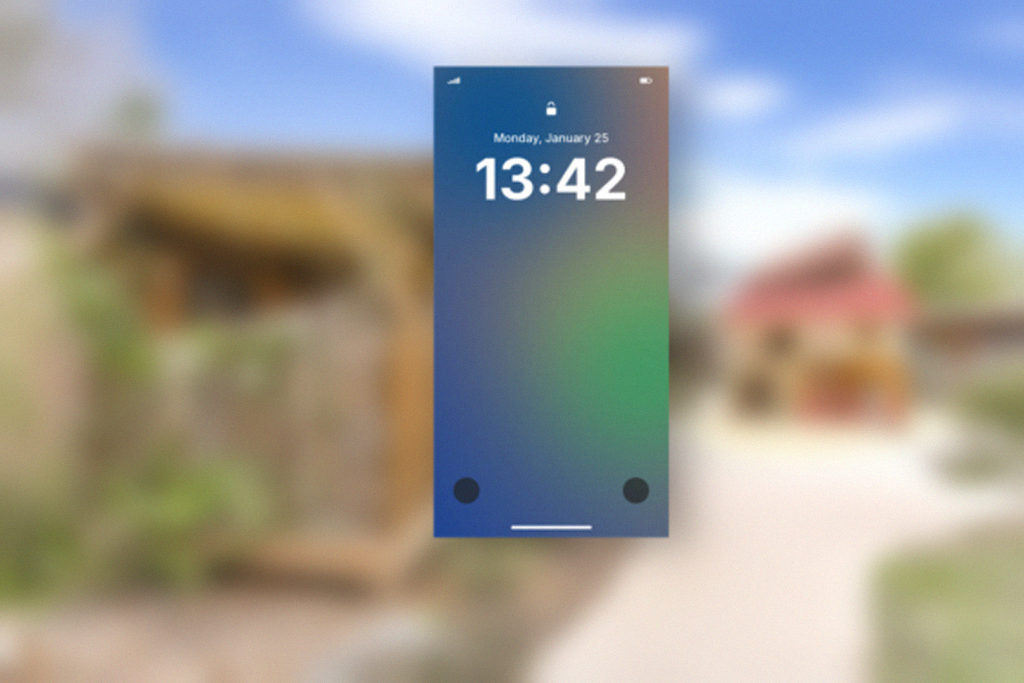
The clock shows 13.42
